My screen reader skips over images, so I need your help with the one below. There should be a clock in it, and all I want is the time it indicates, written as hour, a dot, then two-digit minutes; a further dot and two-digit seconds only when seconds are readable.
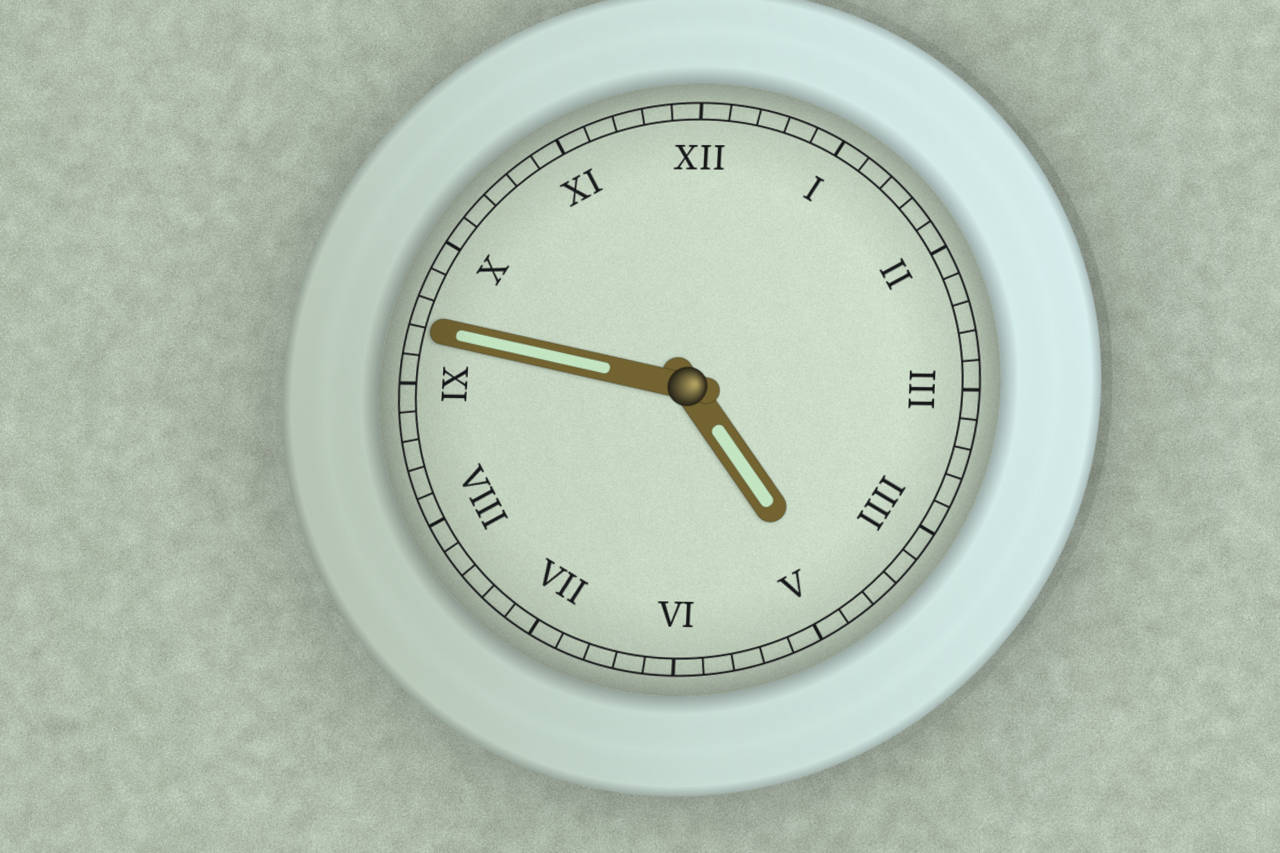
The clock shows 4.47
